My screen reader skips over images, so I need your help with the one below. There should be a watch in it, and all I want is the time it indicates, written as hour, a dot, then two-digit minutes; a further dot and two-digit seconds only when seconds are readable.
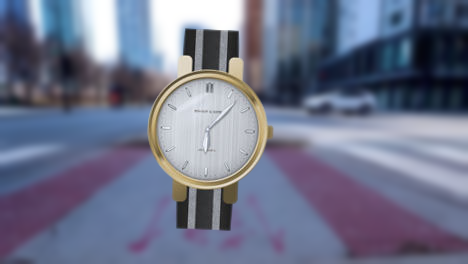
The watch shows 6.07
